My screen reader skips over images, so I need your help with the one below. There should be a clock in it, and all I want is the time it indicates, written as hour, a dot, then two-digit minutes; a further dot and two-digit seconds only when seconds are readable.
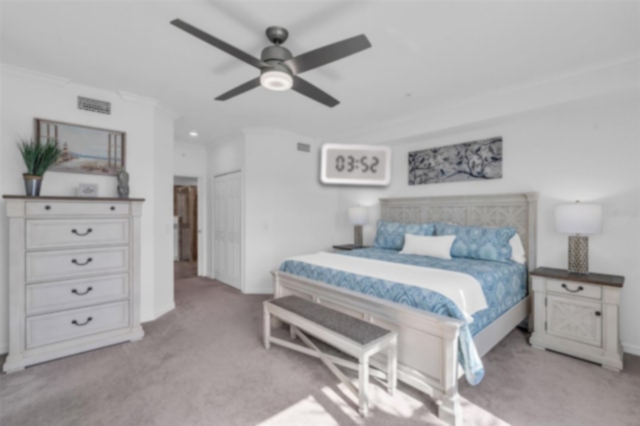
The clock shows 3.52
